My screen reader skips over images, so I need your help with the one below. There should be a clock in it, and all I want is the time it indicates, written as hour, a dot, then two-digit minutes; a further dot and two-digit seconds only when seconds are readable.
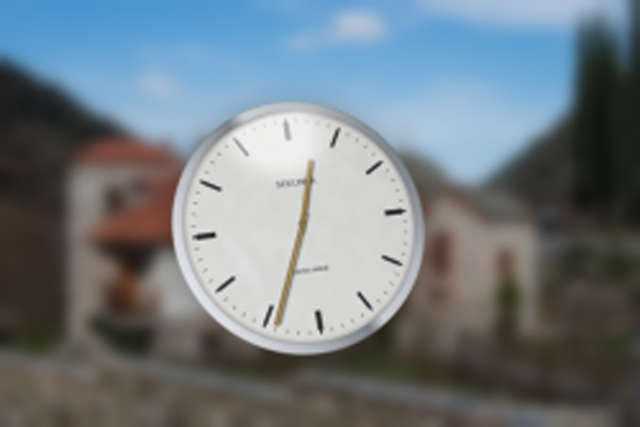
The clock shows 12.34
